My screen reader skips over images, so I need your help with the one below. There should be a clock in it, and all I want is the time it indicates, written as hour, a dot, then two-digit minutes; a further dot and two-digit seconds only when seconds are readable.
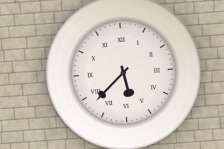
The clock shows 5.38
